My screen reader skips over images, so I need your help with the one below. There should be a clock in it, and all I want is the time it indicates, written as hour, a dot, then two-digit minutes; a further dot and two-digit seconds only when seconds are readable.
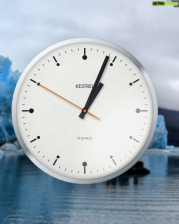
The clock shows 1.03.50
